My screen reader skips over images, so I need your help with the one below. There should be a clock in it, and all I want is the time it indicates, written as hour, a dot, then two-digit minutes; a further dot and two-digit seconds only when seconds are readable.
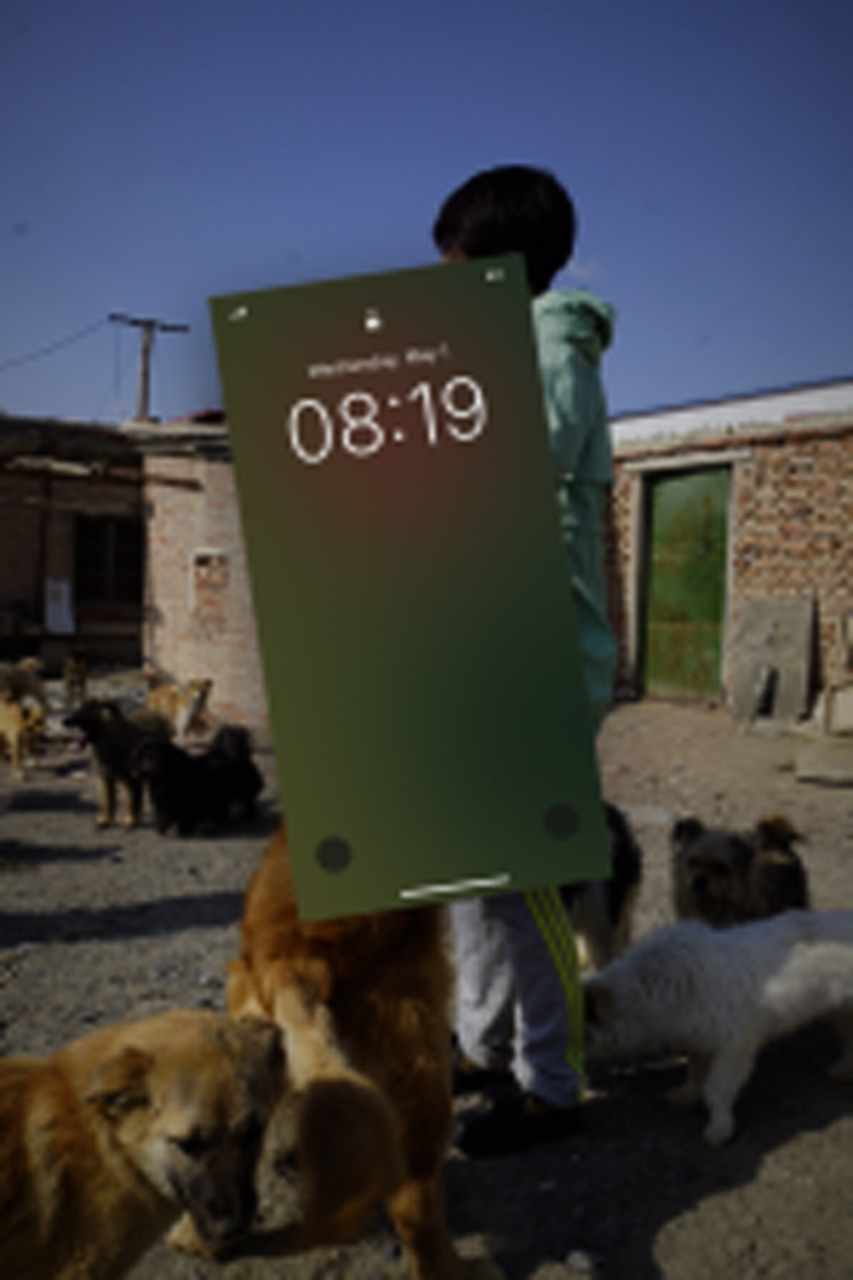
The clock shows 8.19
